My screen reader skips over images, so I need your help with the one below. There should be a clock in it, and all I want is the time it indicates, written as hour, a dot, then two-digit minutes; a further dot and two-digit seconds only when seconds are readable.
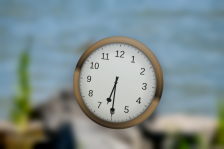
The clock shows 6.30
